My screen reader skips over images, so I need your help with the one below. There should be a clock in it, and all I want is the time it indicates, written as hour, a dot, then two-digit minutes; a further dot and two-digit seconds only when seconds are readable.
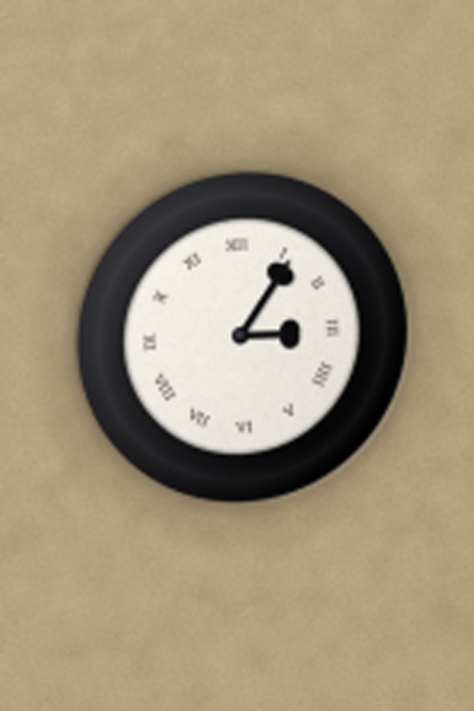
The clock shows 3.06
